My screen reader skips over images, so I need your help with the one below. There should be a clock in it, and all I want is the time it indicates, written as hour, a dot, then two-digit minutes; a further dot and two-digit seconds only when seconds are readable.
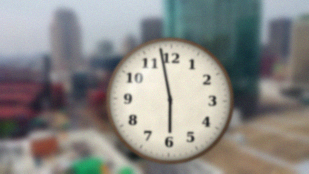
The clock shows 5.58
